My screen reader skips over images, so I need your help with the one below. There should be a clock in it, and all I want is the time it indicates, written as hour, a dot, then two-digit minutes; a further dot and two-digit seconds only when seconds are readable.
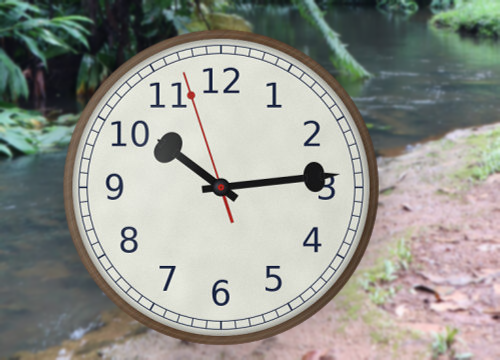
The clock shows 10.13.57
